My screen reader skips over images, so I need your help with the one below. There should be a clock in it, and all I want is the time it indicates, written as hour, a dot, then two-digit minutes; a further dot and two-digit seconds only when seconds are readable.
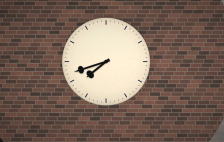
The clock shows 7.42
